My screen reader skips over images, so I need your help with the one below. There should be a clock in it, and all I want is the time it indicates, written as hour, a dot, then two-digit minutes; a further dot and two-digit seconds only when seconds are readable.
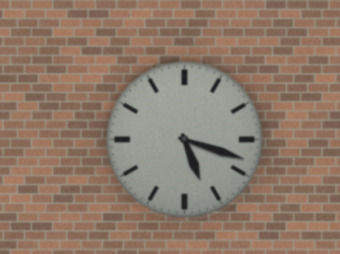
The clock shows 5.18
